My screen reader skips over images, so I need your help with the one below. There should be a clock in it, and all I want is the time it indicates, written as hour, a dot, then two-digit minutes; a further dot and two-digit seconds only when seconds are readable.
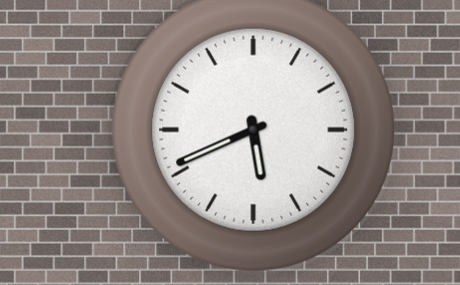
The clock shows 5.41
